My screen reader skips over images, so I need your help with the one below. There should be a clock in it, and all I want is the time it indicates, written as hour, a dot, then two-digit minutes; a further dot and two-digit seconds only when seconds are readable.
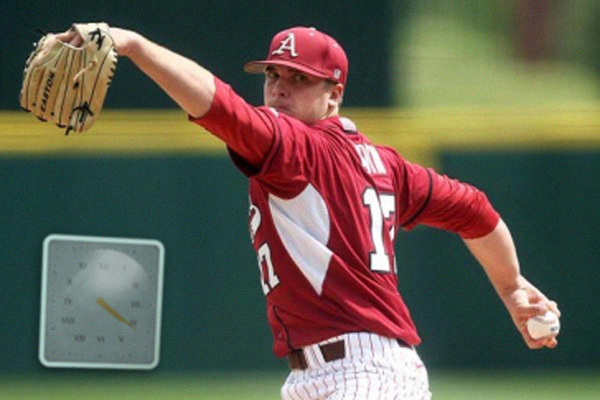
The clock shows 4.21
